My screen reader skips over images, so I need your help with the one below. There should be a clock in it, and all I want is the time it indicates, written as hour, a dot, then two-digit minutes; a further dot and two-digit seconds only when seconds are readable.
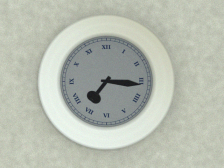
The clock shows 7.16
